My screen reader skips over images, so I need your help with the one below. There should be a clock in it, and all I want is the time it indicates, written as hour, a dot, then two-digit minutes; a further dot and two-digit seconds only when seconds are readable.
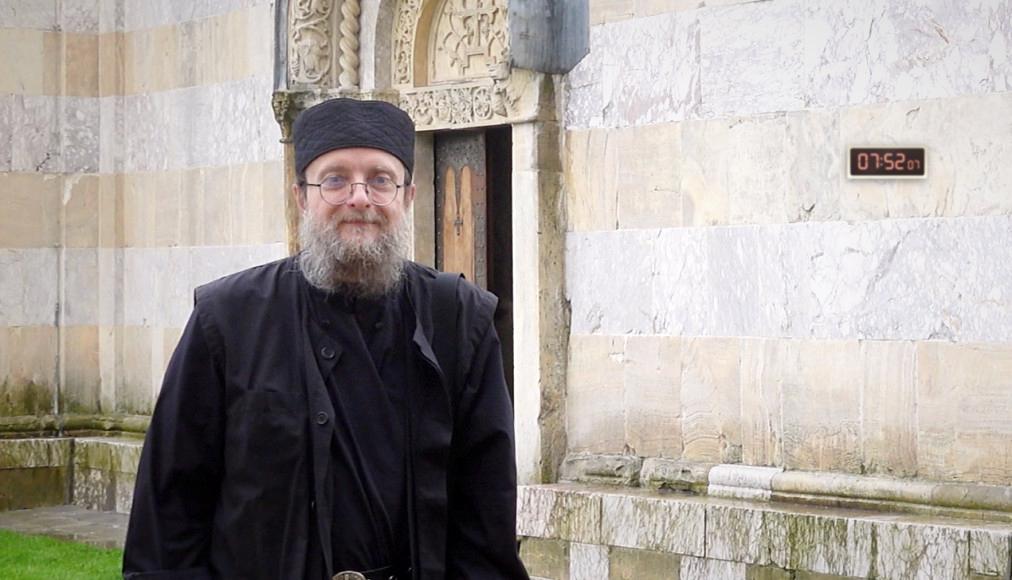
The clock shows 7.52
